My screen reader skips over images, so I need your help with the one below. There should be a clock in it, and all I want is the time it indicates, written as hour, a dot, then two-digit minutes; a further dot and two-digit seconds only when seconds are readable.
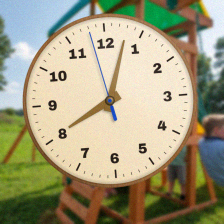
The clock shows 8.02.58
